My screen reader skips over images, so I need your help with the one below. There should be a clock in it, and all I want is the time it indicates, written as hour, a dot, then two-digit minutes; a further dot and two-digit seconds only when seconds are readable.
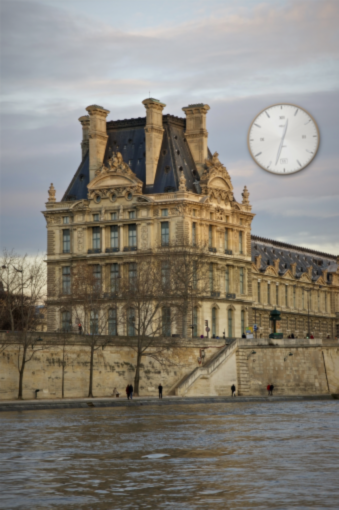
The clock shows 12.33
